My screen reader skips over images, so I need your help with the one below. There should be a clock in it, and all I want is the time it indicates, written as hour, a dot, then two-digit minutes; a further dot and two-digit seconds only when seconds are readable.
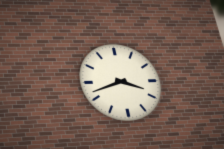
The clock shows 3.42
